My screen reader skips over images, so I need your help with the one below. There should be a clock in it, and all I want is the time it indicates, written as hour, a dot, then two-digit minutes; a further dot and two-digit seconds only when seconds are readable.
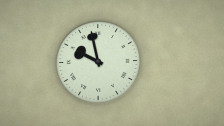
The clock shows 9.58
